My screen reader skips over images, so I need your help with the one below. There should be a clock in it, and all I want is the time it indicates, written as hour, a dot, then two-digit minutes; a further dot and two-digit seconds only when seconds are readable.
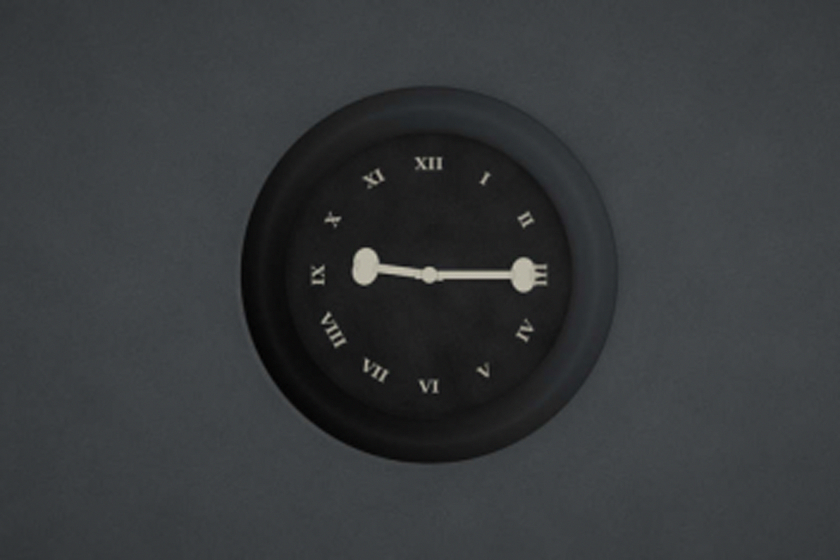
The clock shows 9.15
